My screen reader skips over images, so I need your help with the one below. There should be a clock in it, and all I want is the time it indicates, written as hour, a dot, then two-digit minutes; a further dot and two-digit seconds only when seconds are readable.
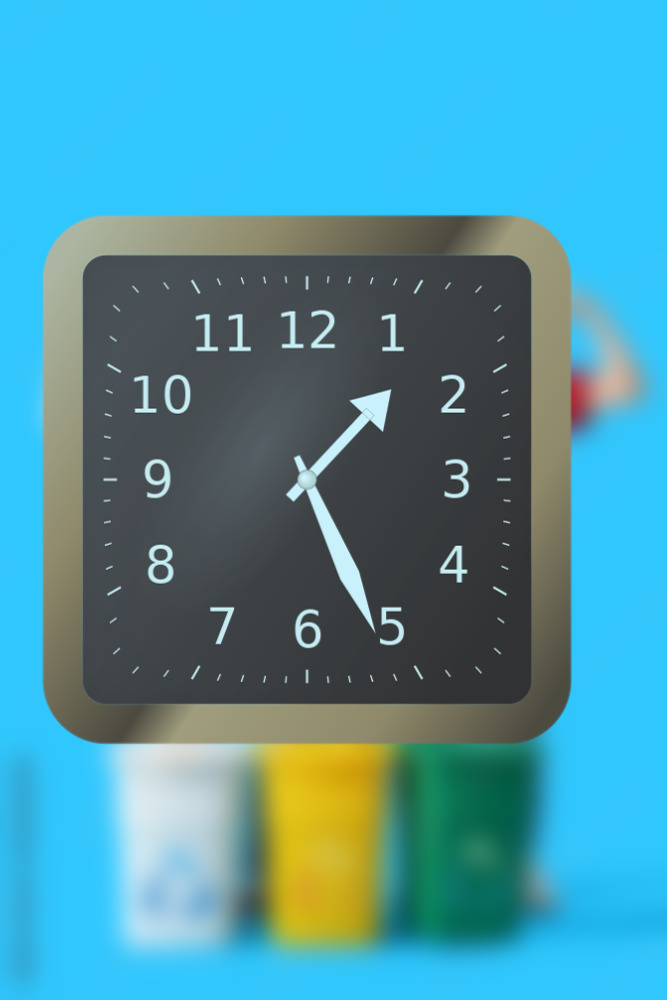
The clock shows 1.26
